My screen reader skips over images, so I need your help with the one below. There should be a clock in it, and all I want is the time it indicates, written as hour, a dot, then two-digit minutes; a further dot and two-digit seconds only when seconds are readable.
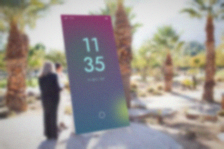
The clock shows 11.35
